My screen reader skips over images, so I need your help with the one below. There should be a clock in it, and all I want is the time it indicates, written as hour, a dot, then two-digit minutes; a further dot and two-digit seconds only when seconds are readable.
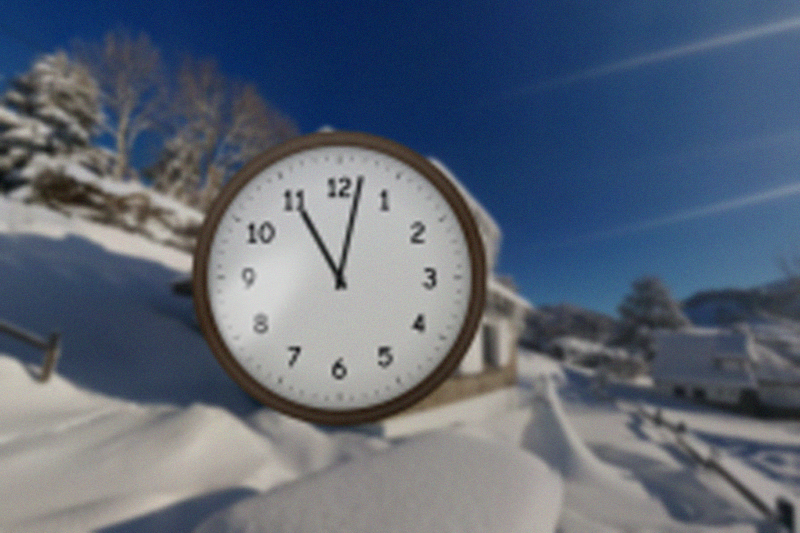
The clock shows 11.02
